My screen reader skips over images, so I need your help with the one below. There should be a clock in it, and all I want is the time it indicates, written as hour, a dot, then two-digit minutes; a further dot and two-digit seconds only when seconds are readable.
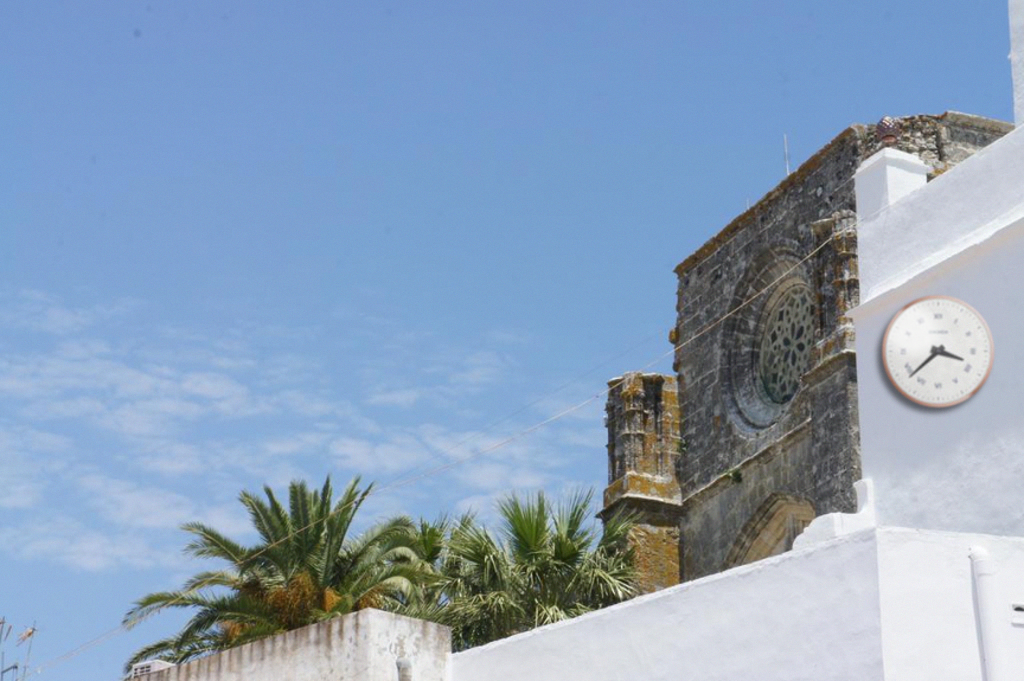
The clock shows 3.38
